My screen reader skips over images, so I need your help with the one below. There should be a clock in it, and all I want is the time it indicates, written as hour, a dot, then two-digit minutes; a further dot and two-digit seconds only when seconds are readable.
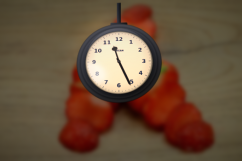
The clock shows 11.26
